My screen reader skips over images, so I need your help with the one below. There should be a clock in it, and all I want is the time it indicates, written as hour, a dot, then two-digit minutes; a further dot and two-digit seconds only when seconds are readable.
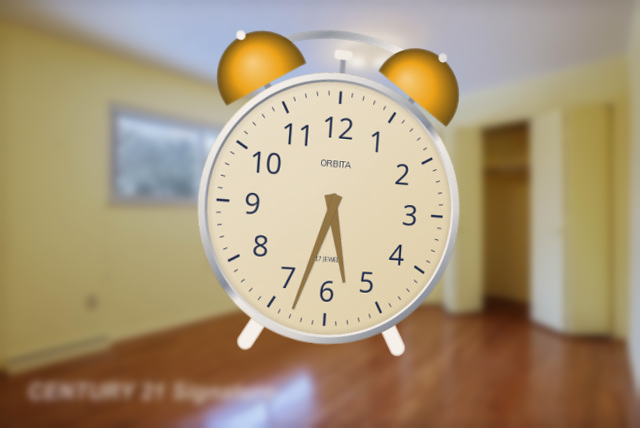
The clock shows 5.33
